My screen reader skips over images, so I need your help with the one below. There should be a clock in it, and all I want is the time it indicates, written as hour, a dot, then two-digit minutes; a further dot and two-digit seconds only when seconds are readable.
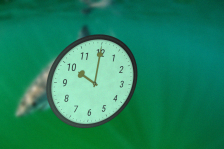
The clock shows 10.00
